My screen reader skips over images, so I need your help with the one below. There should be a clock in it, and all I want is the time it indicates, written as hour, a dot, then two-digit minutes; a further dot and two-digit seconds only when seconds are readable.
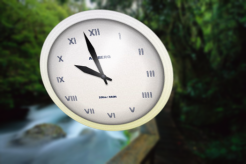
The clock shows 9.58
